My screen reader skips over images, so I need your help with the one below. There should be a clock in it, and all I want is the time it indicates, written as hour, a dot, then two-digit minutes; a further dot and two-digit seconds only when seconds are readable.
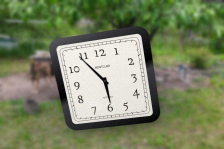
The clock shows 5.54
